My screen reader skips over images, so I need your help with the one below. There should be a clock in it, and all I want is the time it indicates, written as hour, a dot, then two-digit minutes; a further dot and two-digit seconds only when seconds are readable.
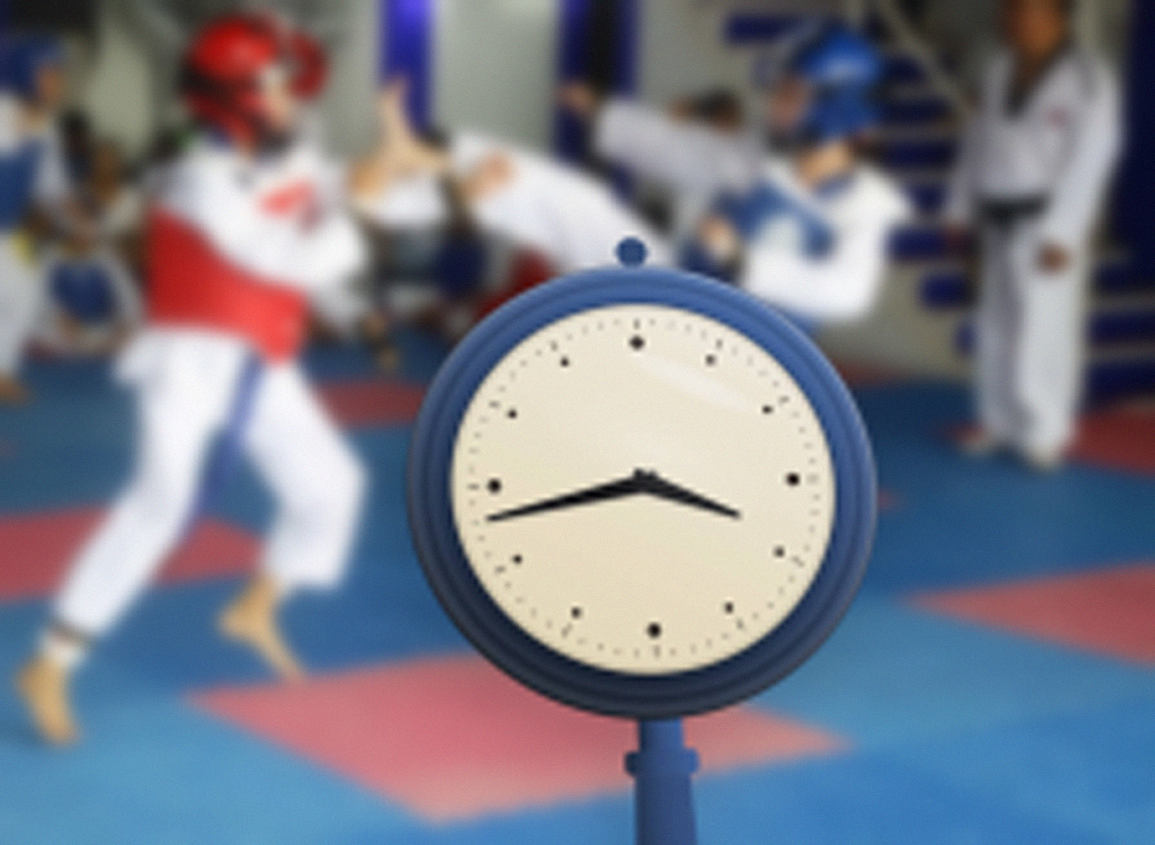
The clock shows 3.43
